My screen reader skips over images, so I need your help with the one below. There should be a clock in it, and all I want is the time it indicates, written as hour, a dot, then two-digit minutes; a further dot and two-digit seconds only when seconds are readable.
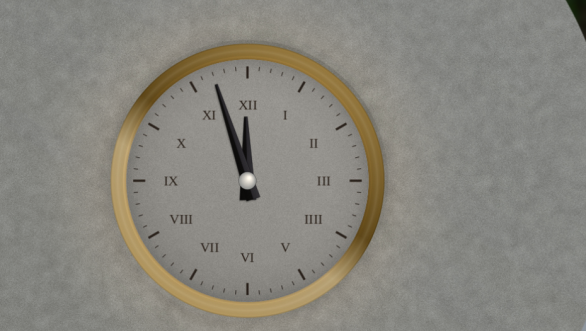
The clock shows 11.57
